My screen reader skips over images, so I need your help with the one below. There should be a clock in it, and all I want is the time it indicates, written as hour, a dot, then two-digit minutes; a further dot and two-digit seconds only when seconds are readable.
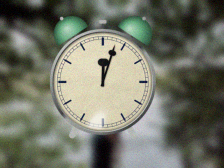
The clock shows 12.03
